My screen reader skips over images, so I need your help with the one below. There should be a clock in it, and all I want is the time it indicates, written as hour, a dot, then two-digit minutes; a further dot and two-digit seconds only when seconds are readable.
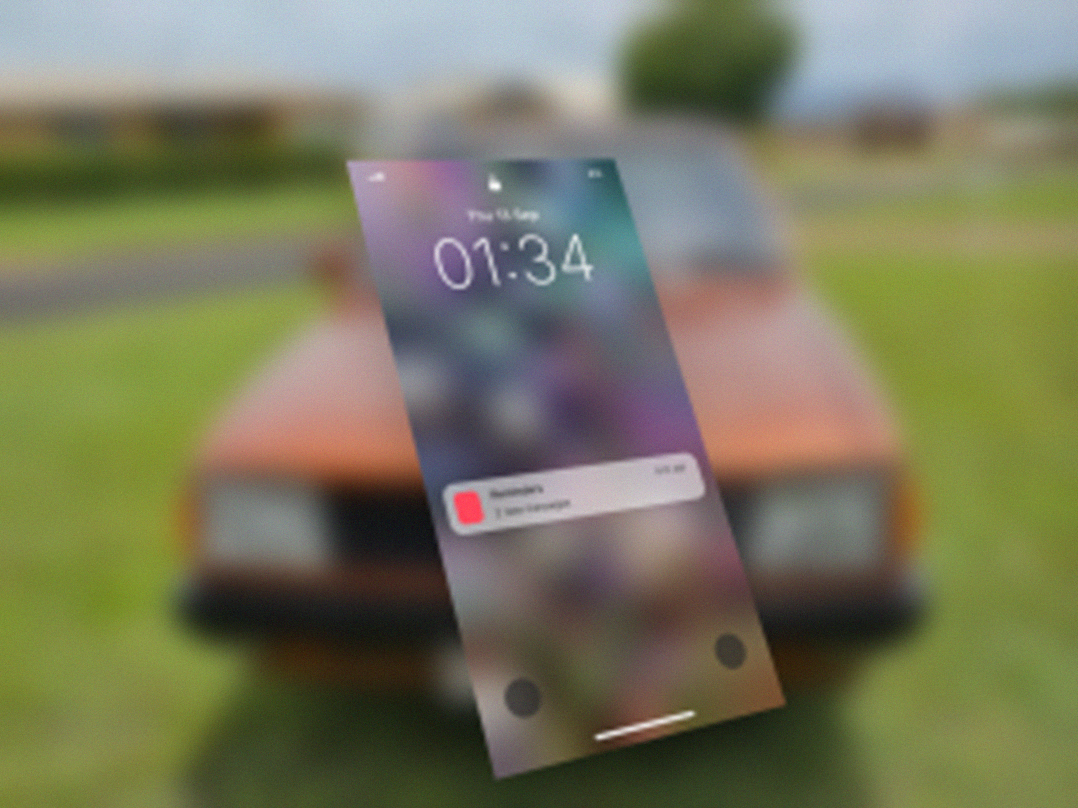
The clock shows 1.34
